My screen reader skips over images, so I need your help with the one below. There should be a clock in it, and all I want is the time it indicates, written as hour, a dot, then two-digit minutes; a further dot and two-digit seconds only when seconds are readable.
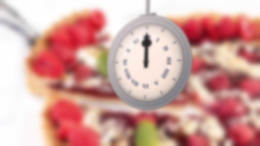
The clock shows 12.00
